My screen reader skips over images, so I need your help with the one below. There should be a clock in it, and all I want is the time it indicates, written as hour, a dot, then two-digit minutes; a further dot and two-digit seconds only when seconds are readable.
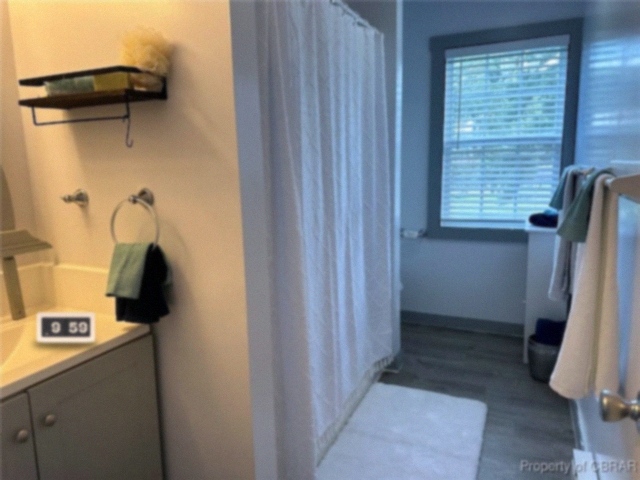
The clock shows 9.59
